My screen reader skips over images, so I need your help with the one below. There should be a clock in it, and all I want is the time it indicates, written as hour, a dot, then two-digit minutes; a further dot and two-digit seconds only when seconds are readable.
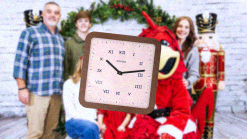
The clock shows 10.13
